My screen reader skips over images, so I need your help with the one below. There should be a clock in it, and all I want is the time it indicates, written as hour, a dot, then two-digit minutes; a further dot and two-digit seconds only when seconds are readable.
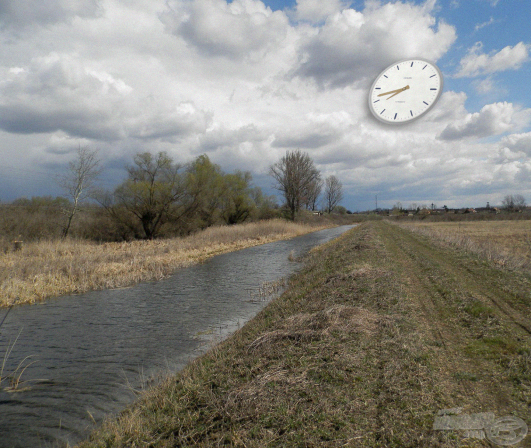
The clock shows 7.42
